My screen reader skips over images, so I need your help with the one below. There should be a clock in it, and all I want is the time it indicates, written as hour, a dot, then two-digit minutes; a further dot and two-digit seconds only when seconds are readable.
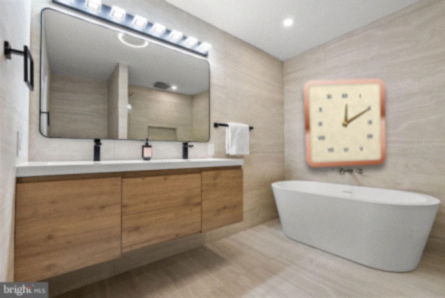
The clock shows 12.10
